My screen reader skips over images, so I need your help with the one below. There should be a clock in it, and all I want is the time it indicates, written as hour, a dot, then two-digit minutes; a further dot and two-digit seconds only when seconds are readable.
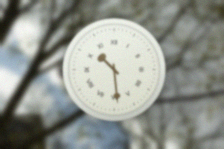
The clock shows 10.29
